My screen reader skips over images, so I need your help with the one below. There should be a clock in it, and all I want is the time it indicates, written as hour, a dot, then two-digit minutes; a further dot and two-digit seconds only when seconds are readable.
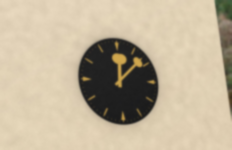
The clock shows 12.08
